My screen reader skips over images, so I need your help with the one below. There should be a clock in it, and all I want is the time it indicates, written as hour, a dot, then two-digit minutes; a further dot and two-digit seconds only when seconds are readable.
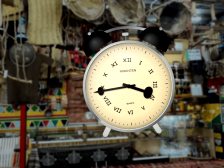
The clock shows 3.44
